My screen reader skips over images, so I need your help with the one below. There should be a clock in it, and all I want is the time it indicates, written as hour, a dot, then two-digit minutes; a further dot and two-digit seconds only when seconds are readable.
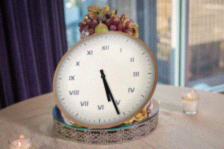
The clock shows 5.26
